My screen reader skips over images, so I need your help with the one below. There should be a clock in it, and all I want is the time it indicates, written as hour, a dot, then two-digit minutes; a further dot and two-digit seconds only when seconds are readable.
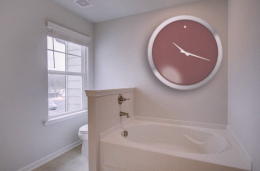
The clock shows 10.18
